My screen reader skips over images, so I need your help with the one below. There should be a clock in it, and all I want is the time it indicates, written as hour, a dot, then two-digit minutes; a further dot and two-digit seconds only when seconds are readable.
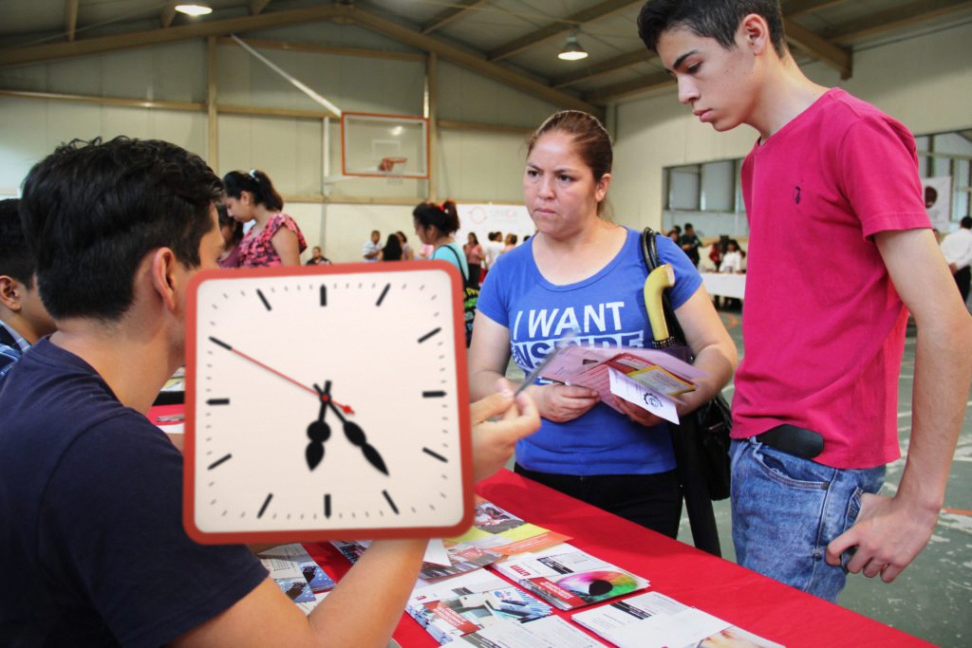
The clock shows 6.23.50
